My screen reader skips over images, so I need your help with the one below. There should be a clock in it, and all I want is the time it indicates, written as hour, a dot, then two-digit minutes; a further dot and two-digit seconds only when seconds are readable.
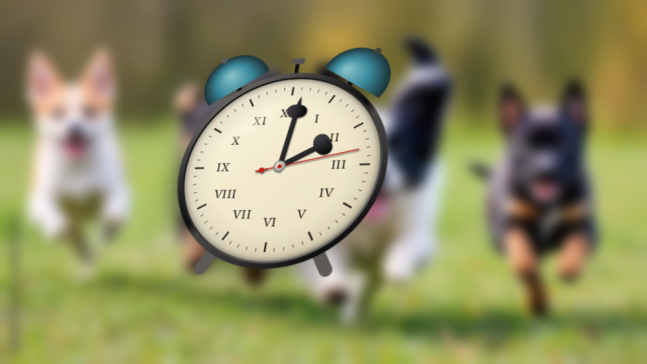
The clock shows 2.01.13
